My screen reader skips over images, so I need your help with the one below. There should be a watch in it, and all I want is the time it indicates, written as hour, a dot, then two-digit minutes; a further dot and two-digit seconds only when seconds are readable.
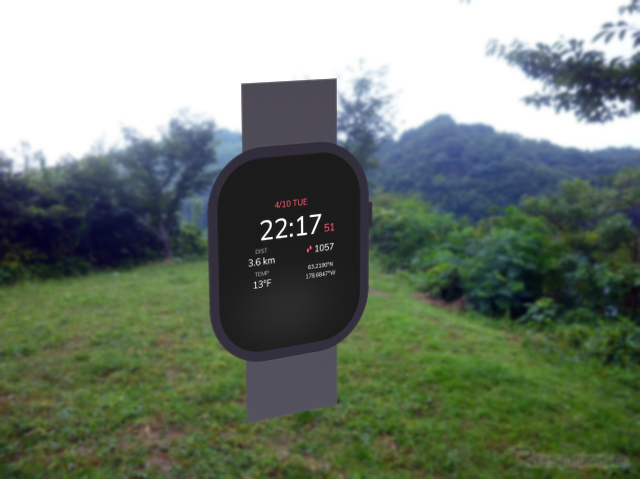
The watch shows 22.17.51
